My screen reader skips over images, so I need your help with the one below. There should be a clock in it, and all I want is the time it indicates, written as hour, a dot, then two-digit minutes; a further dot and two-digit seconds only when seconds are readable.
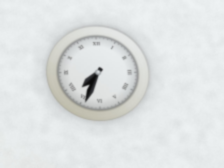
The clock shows 7.34
